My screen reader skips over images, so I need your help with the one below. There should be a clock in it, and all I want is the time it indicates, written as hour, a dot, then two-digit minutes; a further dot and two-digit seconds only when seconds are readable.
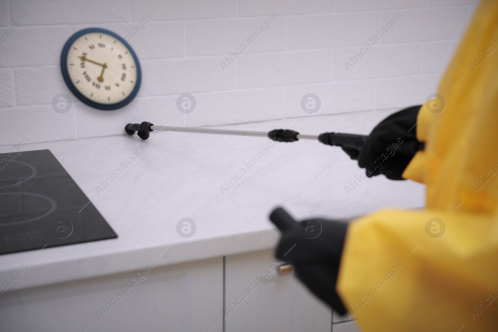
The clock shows 6.48
